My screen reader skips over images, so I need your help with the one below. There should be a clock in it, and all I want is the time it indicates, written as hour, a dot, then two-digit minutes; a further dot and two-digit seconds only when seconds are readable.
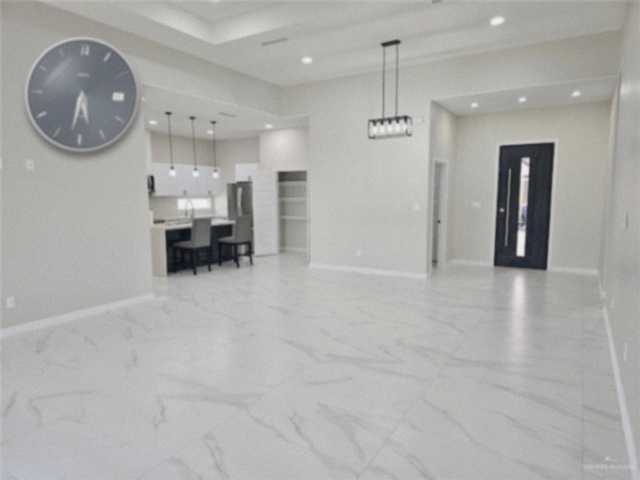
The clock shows 5.32
